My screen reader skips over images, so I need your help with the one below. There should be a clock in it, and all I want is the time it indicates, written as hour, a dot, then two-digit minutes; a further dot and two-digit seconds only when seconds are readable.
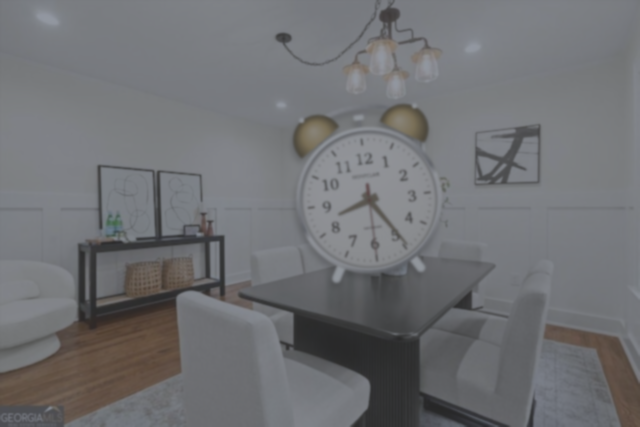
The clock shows 8.24.30
